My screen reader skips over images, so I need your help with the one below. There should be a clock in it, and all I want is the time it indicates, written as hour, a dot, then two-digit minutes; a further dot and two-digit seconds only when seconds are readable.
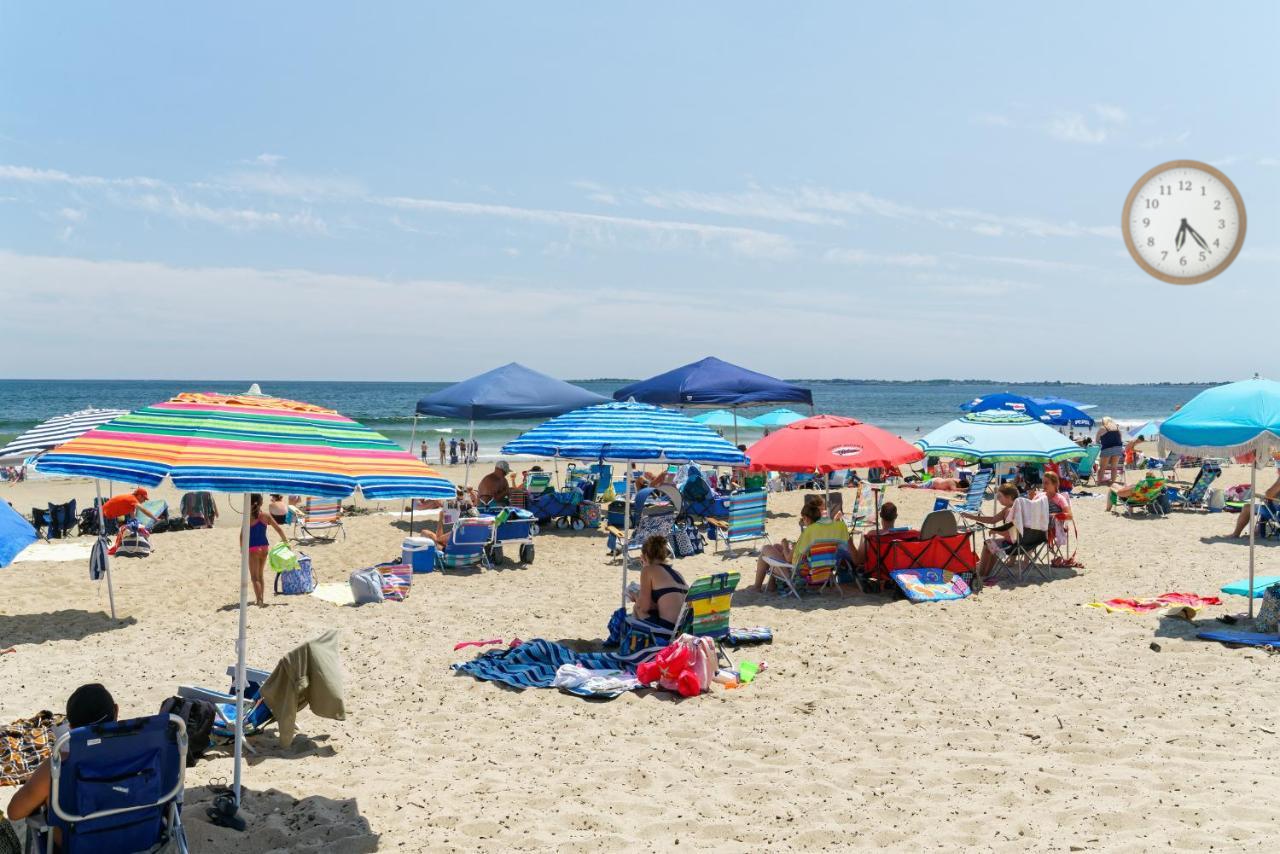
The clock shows 6.23
